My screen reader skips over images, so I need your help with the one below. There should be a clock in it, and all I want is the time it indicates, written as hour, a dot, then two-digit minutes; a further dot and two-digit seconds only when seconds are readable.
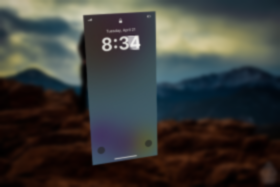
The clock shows 8.34
